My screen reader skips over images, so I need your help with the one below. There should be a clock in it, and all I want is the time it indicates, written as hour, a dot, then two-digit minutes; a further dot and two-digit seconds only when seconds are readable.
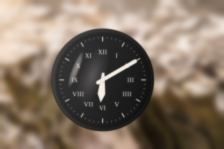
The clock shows 6.10
